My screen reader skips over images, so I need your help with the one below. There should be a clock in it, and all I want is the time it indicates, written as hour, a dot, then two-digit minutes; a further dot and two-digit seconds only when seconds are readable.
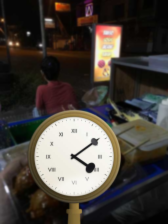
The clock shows 4.09
